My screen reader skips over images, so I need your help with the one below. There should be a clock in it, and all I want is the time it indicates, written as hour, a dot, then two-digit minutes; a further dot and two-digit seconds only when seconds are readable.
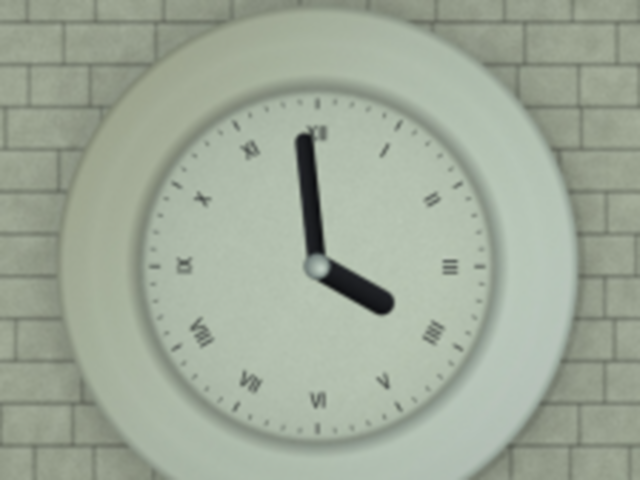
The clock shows 3.59
